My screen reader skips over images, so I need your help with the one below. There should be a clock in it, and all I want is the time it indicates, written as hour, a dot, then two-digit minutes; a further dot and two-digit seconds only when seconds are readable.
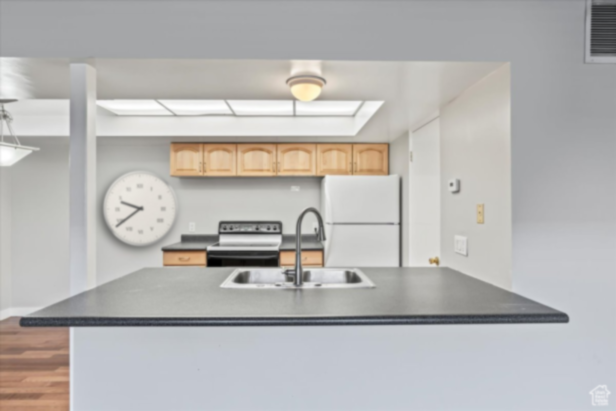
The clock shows 9.39
